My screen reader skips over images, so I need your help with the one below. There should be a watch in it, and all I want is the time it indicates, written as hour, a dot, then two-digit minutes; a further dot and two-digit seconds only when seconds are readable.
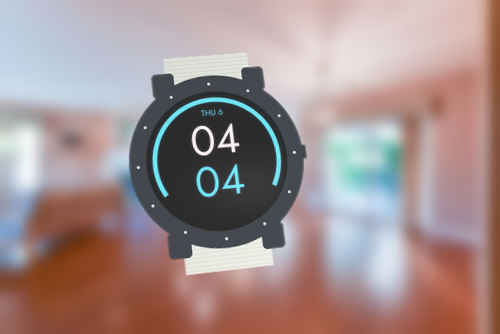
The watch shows 4.04
